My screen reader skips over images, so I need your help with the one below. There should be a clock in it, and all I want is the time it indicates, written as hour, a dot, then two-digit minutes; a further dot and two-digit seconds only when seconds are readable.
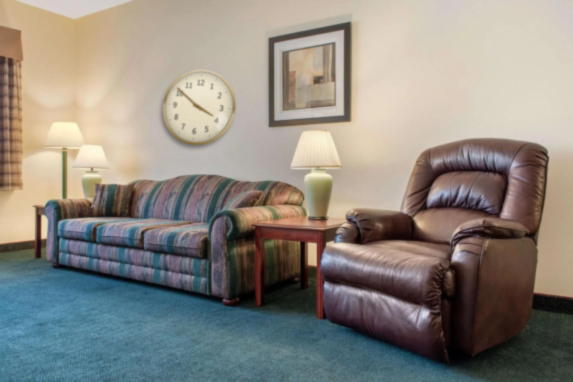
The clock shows 3.51
